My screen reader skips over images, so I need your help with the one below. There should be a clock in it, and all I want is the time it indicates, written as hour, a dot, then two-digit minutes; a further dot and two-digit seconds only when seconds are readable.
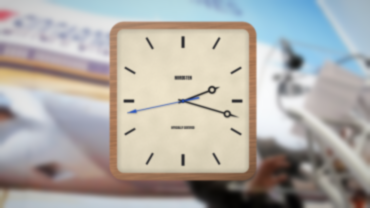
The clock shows 2.17.43
